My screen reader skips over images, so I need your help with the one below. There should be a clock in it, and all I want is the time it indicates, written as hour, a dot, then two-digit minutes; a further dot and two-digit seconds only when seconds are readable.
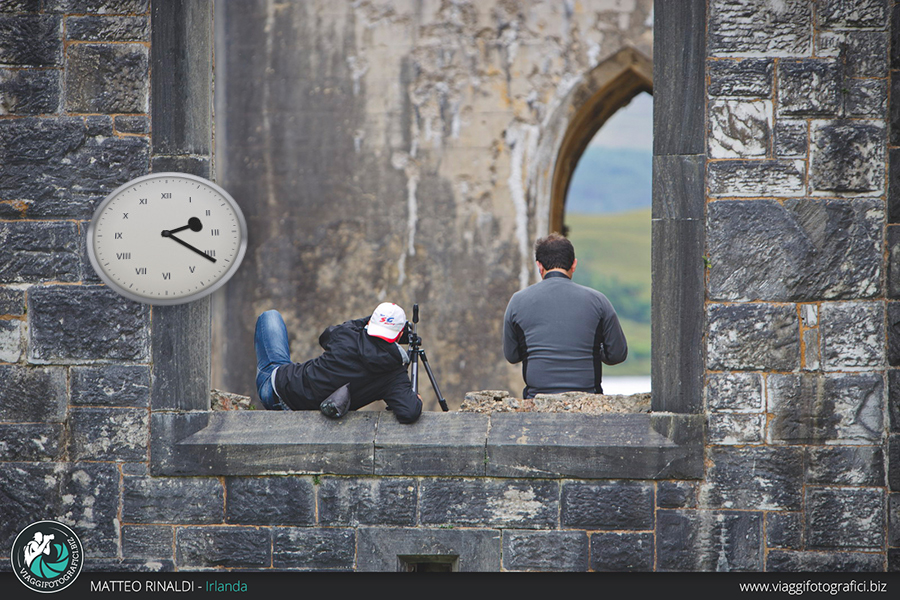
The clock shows 2.21
